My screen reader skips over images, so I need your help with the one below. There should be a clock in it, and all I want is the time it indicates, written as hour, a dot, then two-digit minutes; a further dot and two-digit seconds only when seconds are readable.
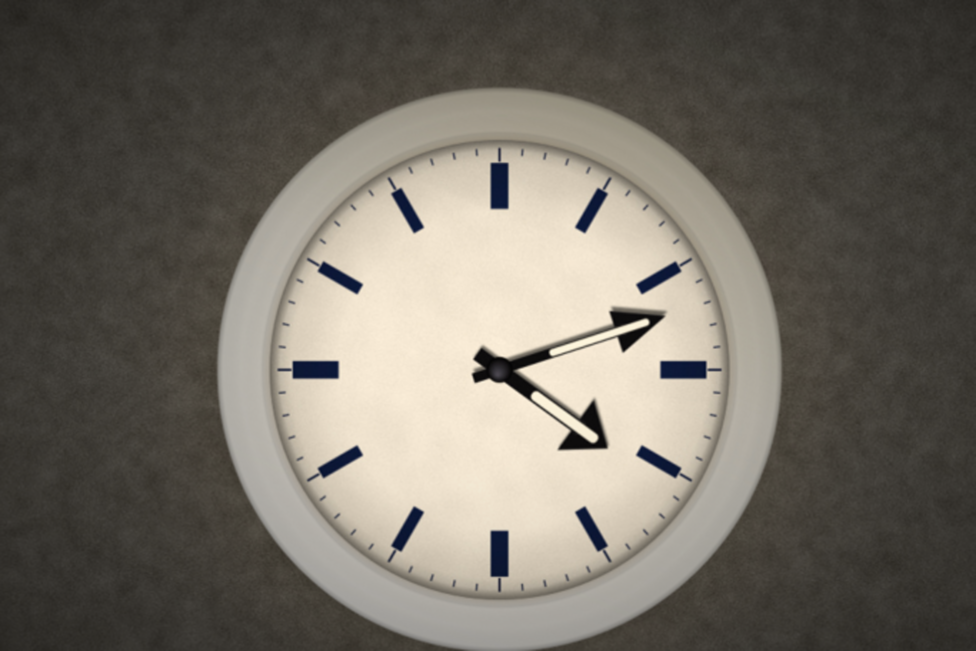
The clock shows 4.12
